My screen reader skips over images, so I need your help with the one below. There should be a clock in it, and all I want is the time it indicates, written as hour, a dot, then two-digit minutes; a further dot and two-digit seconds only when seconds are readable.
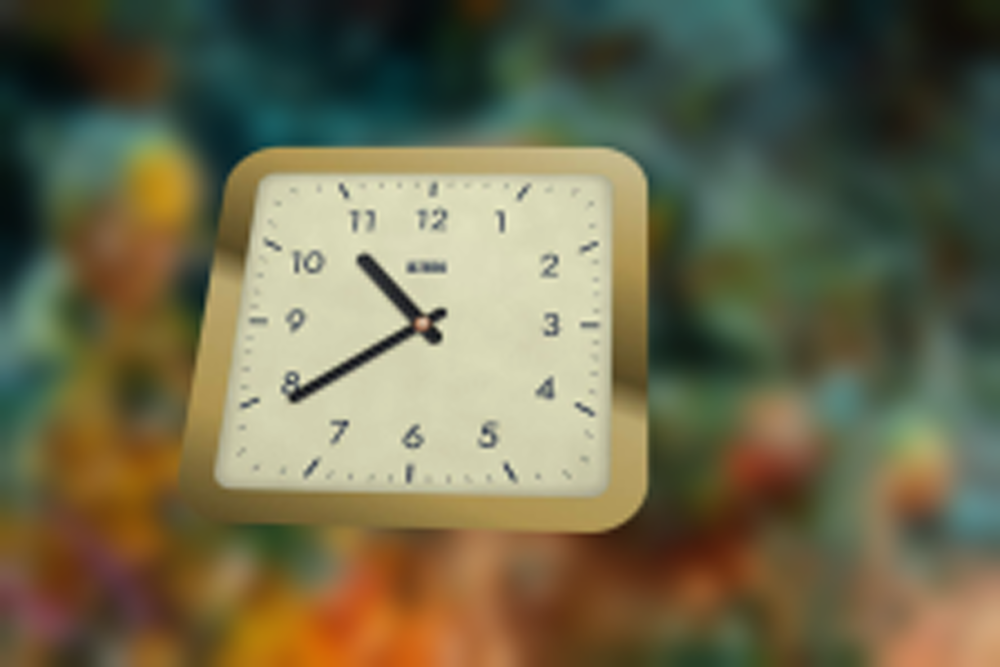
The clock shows 10.39
